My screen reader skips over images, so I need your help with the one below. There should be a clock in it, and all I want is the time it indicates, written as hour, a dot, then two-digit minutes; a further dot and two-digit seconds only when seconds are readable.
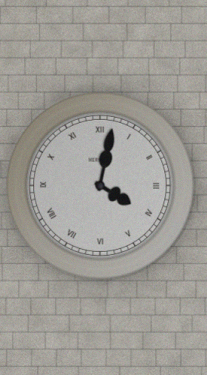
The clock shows 4.02
